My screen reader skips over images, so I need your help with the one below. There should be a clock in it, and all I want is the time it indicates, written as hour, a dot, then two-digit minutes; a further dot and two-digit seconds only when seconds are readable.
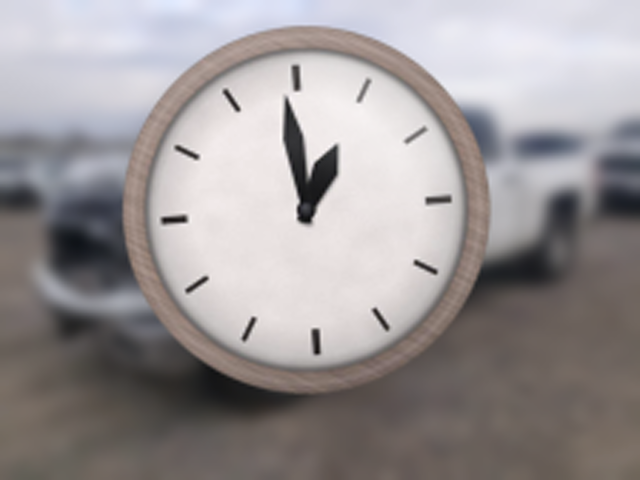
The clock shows 12.59
